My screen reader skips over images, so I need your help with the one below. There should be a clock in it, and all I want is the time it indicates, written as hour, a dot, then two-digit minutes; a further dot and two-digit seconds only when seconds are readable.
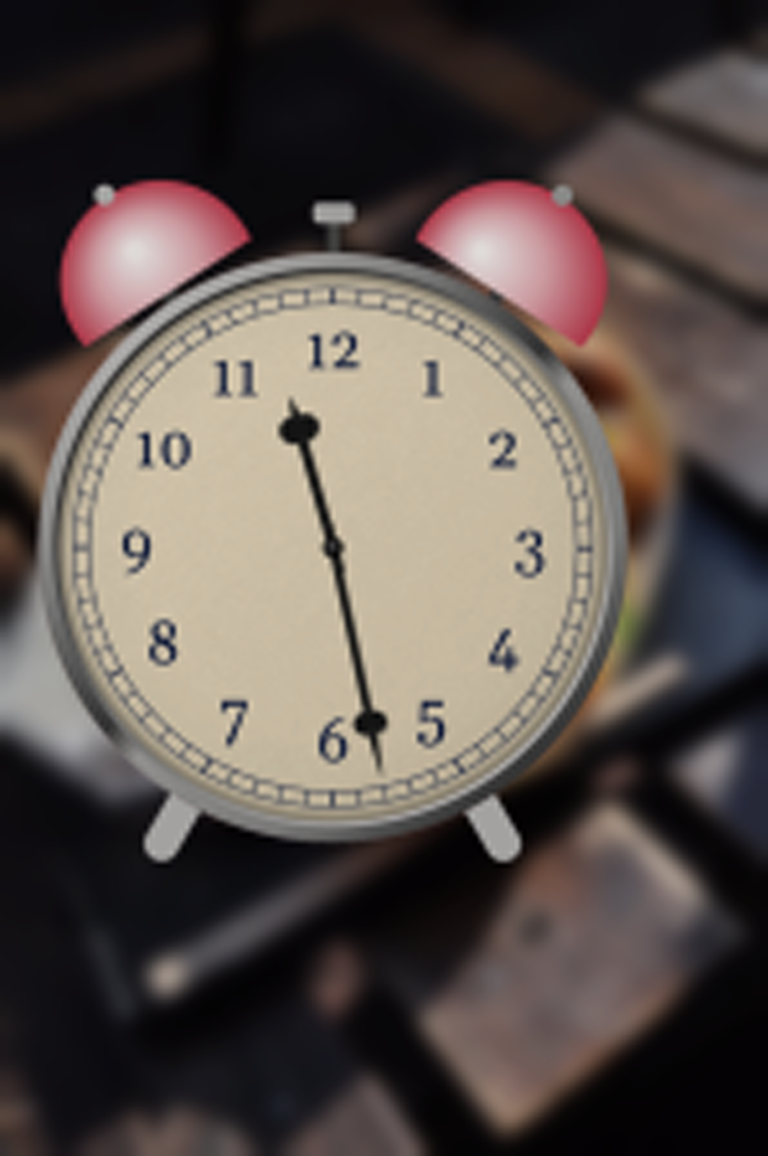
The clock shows 11.28
